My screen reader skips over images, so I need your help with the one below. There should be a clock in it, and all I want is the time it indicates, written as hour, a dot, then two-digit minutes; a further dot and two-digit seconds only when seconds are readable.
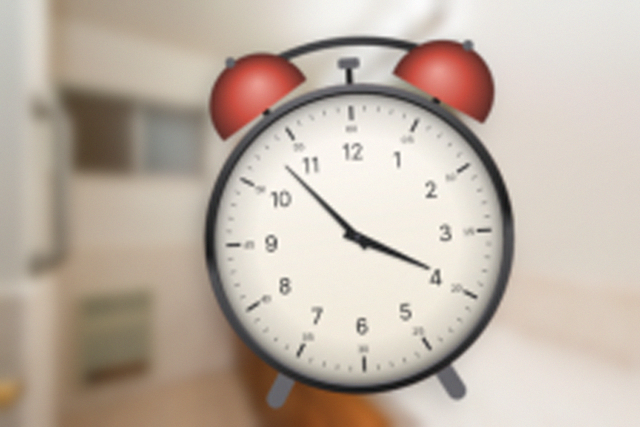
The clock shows 3.53
